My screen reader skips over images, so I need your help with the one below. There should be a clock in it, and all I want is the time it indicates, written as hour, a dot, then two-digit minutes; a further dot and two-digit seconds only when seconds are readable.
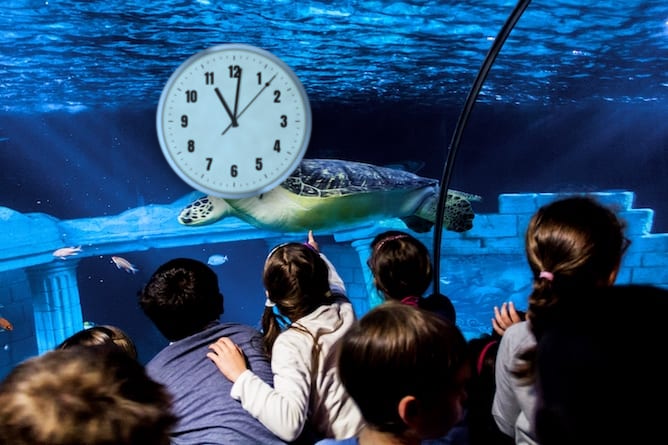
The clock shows 11.01.07
